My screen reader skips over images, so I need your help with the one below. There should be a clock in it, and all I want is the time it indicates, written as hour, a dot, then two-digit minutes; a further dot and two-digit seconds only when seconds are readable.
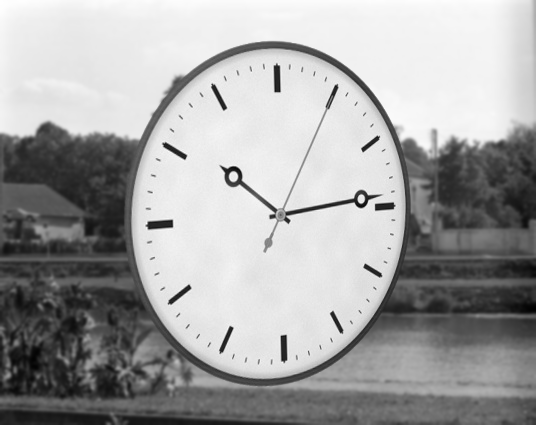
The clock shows 10.14.05
